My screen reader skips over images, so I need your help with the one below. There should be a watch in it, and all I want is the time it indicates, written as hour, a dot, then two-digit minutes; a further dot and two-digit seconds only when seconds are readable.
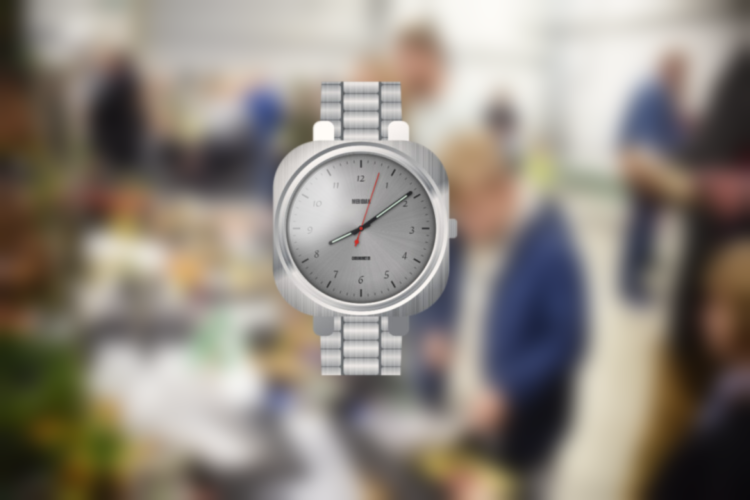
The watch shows 8.09.03
